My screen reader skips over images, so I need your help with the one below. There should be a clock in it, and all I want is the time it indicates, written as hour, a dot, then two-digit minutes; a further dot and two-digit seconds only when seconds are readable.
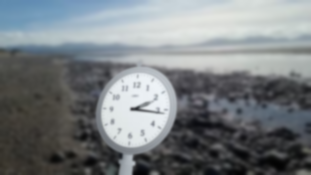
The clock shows 2.16
